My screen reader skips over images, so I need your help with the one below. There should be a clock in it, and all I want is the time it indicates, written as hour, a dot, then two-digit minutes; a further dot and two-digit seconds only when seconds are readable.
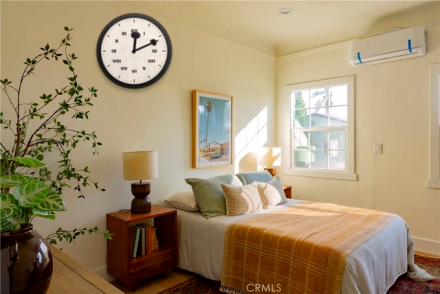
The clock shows 12.11
